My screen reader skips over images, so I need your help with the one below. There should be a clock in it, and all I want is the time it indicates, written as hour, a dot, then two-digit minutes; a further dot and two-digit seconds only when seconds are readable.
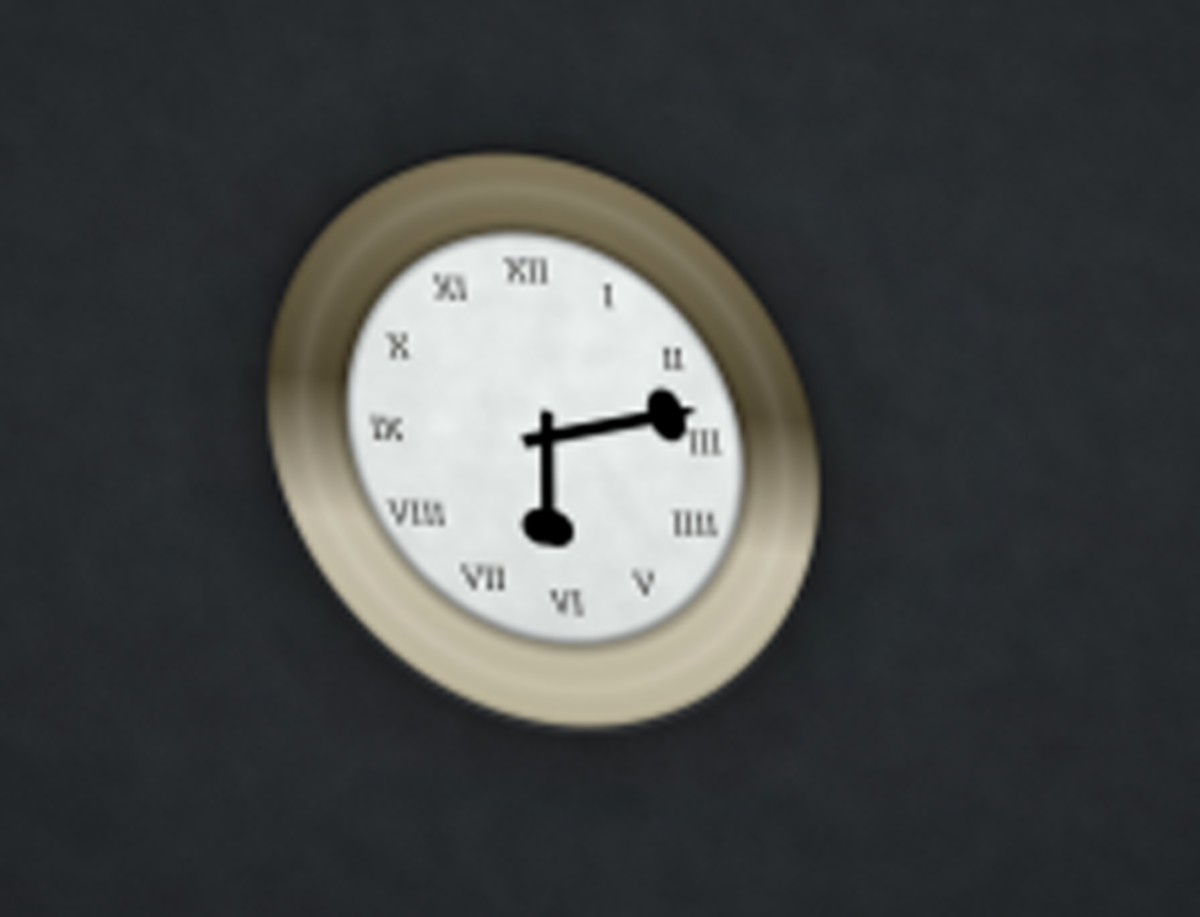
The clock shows 6.13
